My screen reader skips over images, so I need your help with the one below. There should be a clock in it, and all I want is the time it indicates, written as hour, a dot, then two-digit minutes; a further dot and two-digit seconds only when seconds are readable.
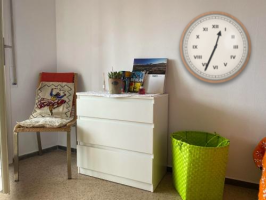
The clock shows 12.34
